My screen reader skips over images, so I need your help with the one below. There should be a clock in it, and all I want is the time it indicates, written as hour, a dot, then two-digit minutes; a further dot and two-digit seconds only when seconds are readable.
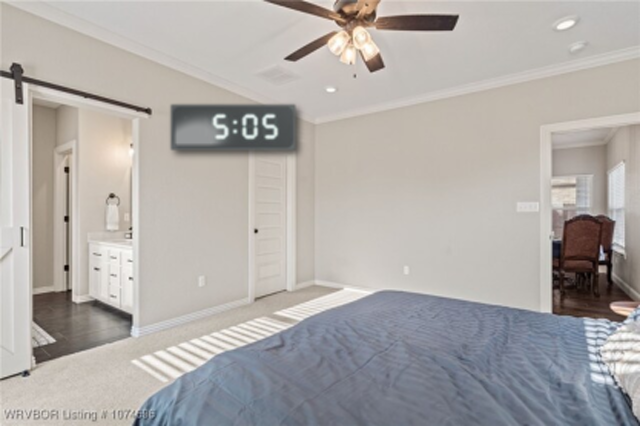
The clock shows 5.05
